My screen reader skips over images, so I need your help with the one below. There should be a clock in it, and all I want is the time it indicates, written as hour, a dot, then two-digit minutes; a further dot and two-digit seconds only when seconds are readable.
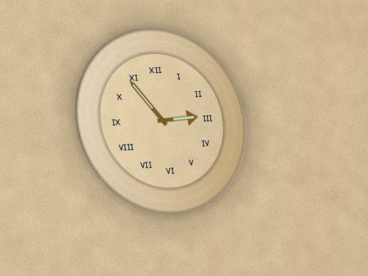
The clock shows 2.54
